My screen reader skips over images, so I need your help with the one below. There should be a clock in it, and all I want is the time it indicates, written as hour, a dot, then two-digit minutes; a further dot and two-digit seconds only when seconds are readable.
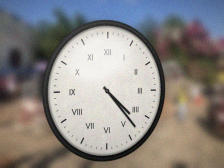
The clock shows 4.23
